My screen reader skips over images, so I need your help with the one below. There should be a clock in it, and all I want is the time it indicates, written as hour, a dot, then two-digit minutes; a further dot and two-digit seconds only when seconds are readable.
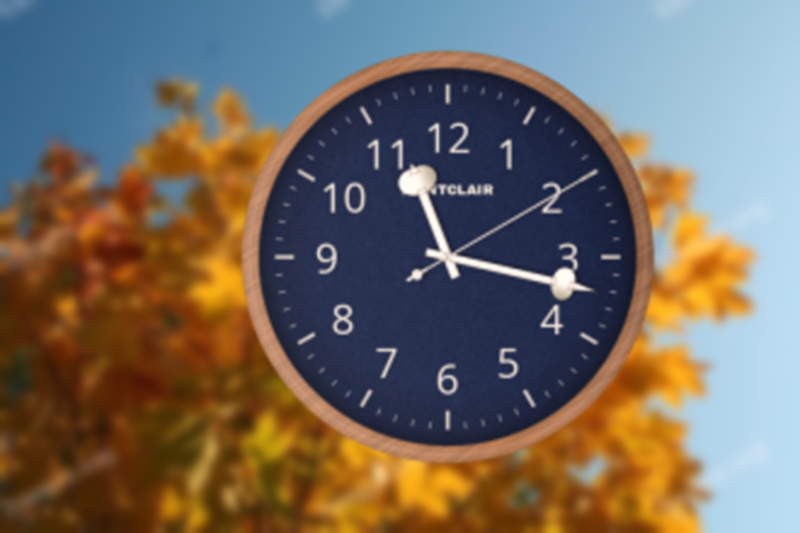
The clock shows 11.17.10
